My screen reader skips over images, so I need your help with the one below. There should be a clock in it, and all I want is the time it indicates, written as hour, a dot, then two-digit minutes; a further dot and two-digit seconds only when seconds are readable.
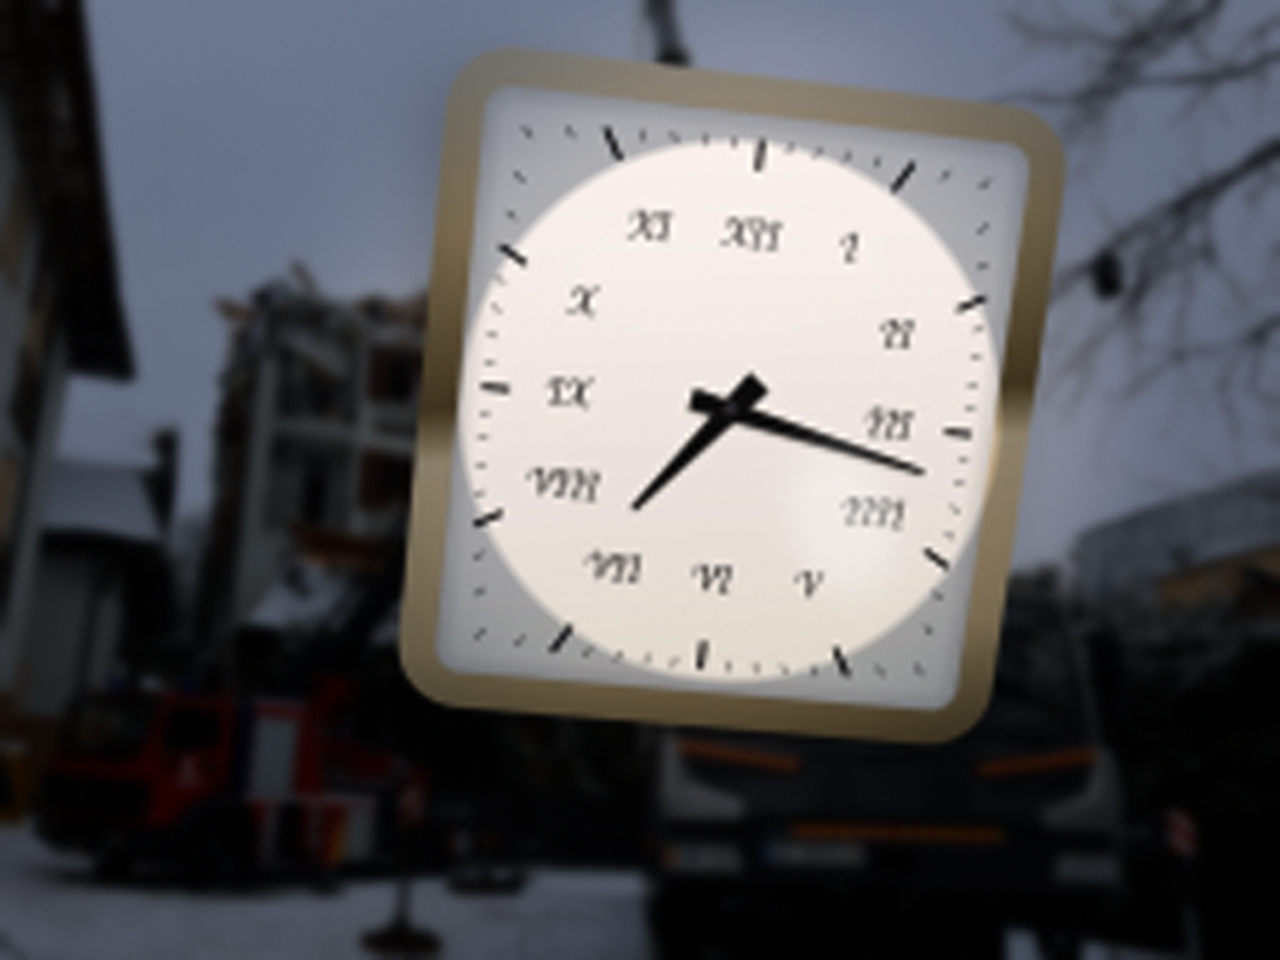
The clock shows 7.17
